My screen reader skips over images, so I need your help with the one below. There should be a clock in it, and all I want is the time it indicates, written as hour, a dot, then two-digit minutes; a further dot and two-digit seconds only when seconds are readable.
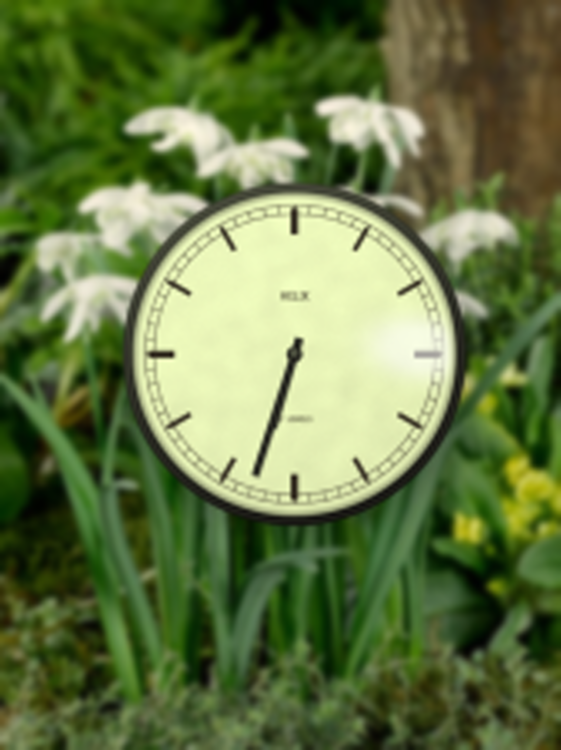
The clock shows 6.33
